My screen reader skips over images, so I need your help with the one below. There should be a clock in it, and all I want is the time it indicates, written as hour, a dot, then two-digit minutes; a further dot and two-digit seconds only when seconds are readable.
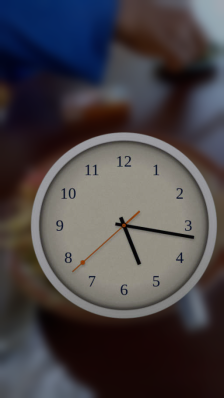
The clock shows 5.16.38
